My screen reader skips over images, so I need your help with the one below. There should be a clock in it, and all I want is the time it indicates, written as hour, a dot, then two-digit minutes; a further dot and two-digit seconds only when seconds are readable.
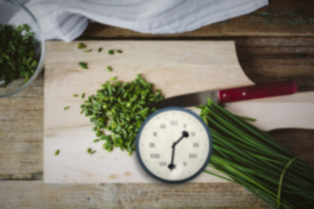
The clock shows 1.31
